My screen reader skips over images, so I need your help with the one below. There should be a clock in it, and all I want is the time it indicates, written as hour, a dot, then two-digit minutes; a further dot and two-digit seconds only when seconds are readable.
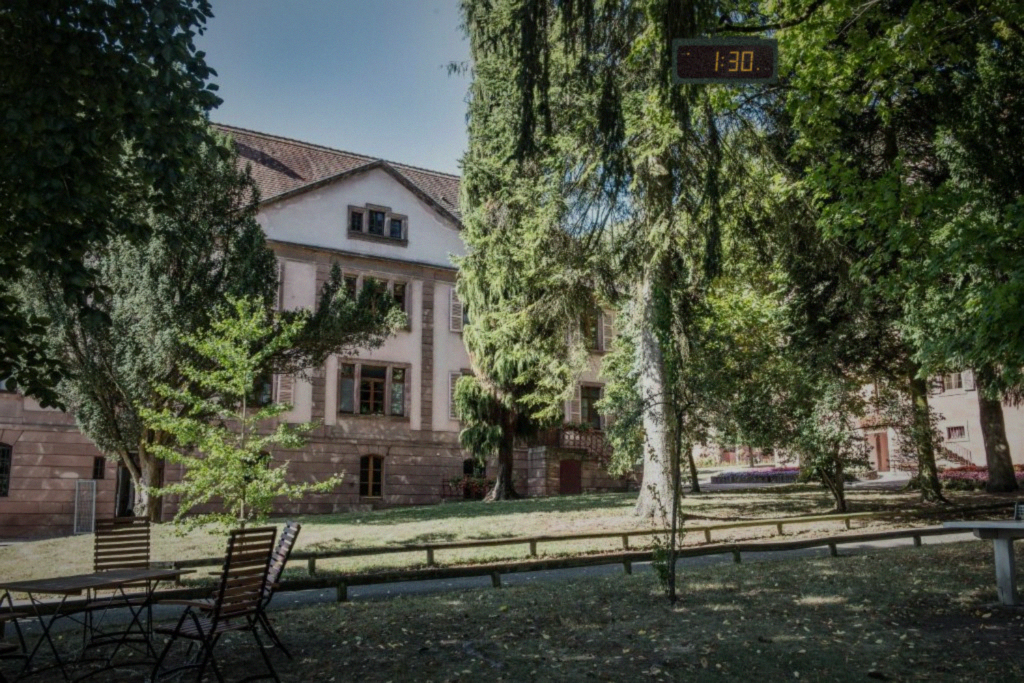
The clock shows 1.30
